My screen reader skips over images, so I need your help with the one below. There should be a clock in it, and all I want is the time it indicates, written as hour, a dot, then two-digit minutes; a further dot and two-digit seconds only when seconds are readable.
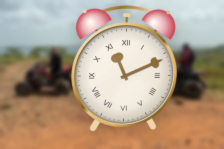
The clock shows 11.11
